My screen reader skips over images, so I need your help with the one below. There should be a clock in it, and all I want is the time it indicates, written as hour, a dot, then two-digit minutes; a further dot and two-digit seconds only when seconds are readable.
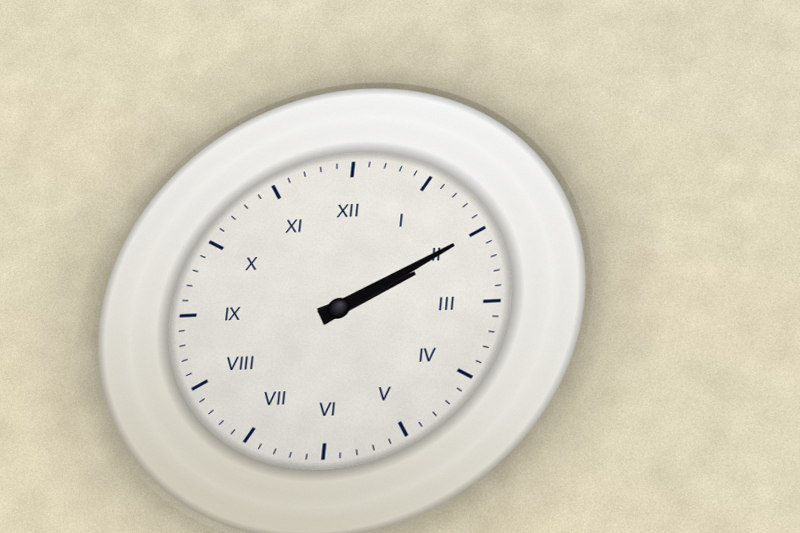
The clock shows 2.10
